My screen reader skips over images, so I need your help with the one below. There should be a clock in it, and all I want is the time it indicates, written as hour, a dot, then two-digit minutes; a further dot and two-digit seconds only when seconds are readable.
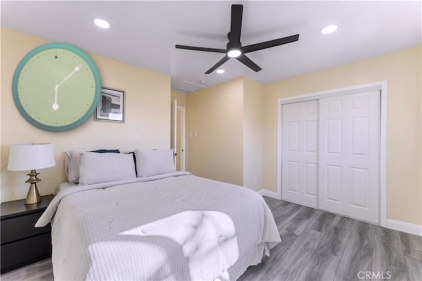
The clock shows 6.08
